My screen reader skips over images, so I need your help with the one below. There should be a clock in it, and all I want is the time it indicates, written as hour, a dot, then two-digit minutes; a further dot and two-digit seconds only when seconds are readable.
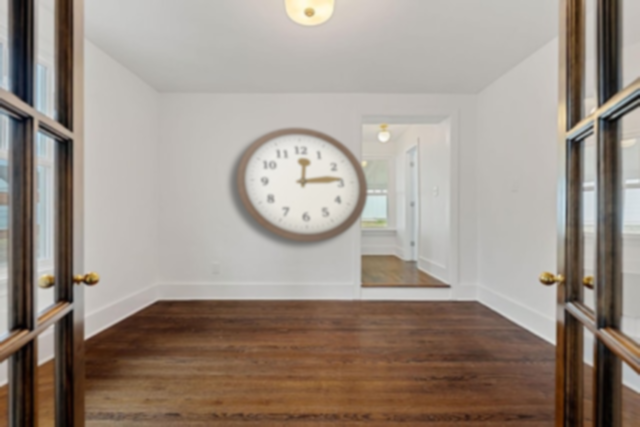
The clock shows 12.14
